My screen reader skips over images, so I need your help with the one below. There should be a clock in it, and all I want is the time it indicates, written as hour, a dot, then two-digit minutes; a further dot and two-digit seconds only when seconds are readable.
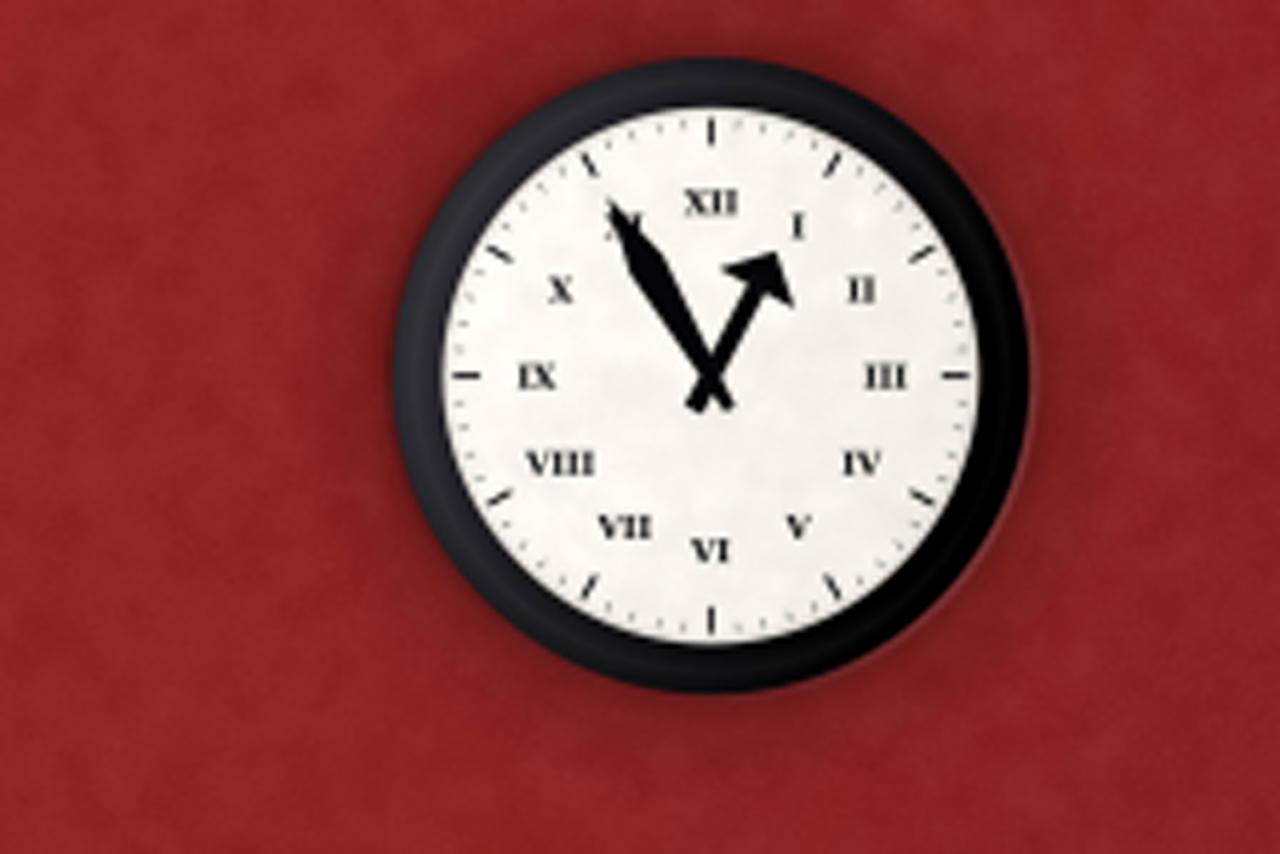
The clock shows 12.55
